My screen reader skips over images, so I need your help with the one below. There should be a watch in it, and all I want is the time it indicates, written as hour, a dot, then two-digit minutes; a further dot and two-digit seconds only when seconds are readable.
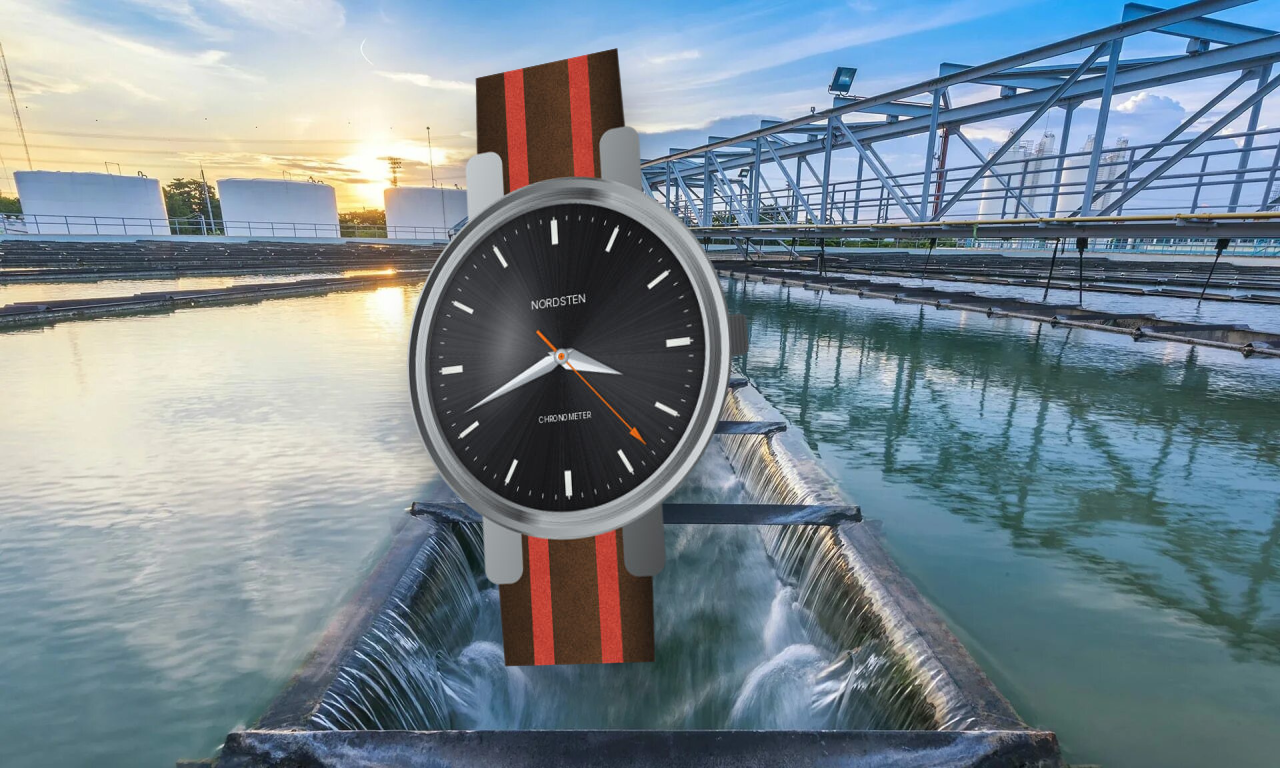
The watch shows 3.41.23
